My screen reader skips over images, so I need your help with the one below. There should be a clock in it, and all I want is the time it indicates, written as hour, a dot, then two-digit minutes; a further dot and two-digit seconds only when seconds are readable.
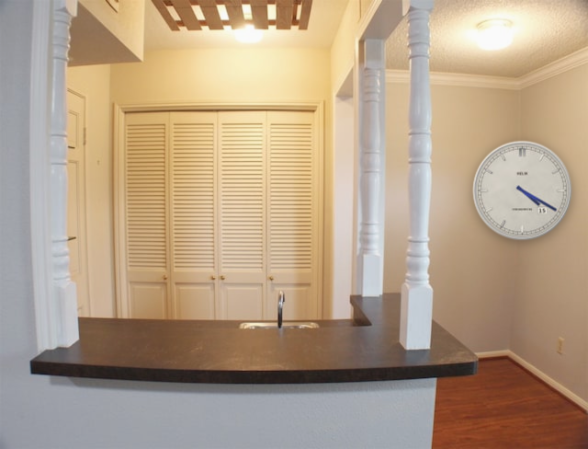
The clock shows 4.20
